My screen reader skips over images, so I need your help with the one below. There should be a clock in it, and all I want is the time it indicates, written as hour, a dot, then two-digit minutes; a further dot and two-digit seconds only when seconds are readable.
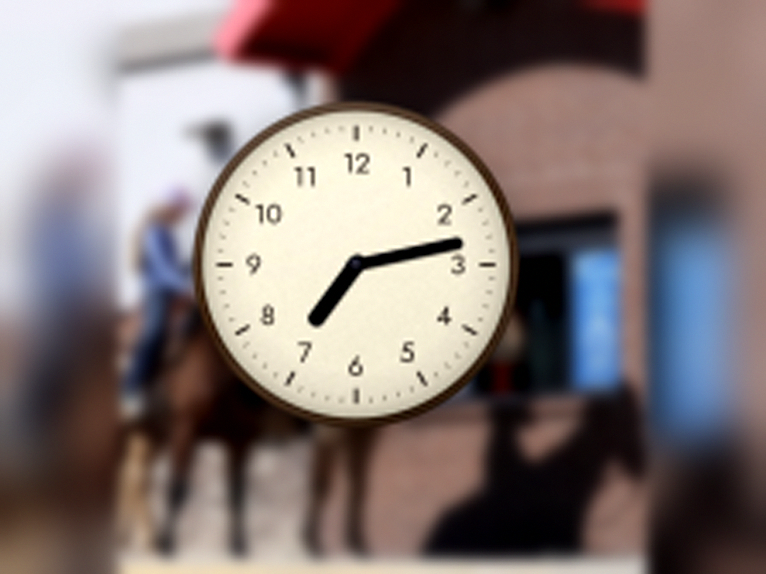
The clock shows 7.13
